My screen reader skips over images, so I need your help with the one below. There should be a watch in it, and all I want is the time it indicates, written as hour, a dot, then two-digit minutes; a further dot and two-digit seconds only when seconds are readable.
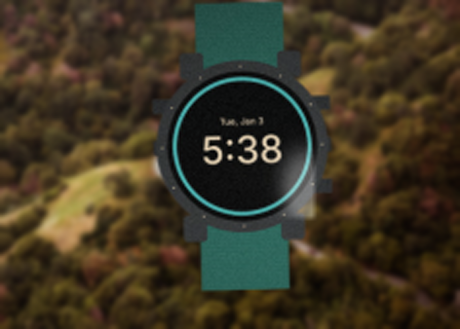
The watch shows 5.38
